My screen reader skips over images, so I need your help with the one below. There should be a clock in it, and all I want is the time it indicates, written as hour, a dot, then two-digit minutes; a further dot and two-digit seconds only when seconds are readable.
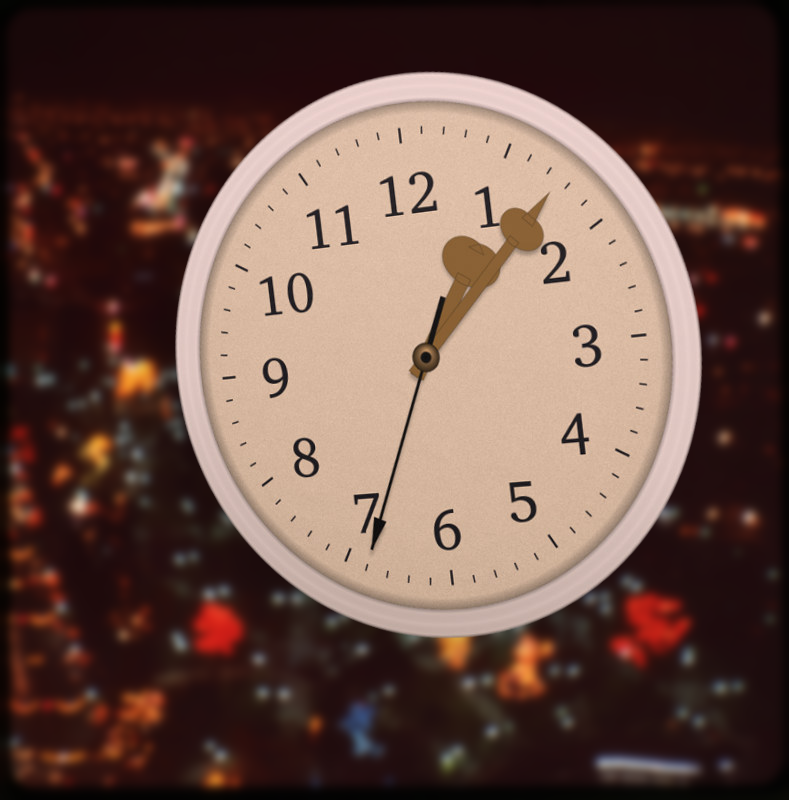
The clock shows 1.07.34
